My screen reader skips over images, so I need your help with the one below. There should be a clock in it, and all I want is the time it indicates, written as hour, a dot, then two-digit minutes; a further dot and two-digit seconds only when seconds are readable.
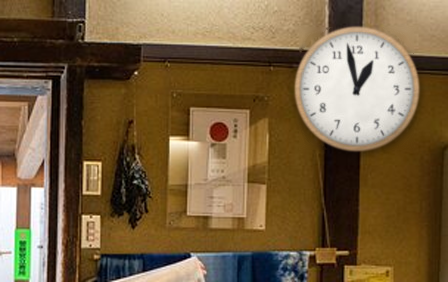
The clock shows 12.58
